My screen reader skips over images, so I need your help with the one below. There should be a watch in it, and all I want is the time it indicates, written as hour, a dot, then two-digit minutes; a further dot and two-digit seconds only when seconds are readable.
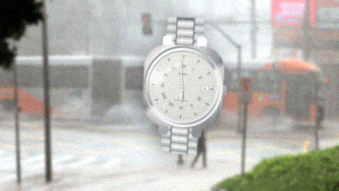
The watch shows 5.59
